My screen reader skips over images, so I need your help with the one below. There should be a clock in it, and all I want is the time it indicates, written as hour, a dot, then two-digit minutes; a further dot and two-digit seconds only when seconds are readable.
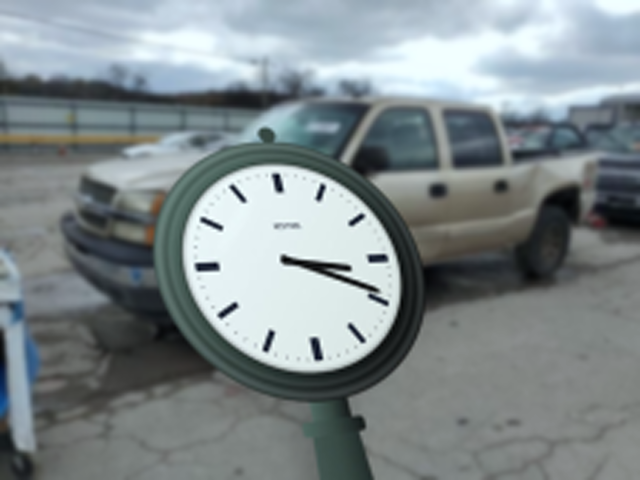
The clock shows 3.19
